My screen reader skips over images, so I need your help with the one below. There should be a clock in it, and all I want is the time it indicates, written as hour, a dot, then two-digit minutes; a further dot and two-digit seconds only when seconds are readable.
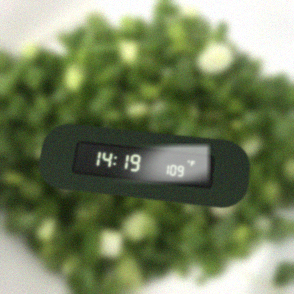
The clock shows 14.19
